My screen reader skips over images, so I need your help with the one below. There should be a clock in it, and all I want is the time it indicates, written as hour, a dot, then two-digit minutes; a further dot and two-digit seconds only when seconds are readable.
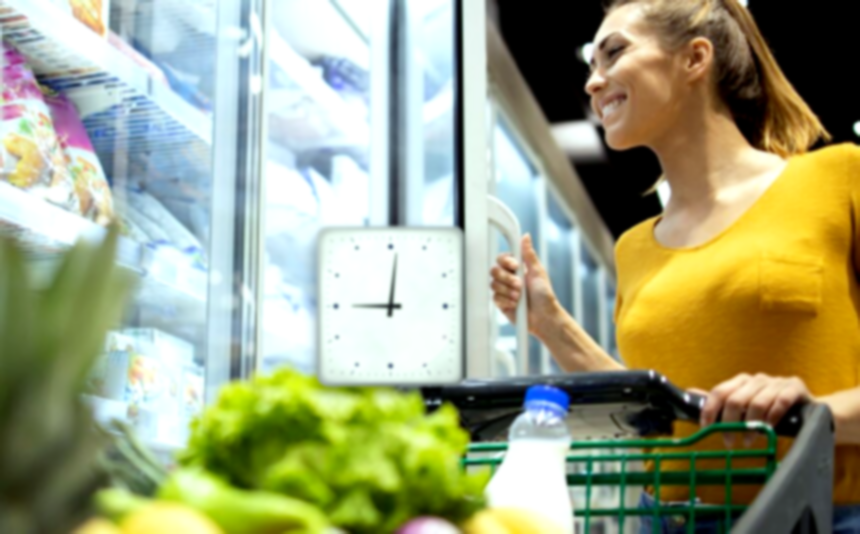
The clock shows 9.01
